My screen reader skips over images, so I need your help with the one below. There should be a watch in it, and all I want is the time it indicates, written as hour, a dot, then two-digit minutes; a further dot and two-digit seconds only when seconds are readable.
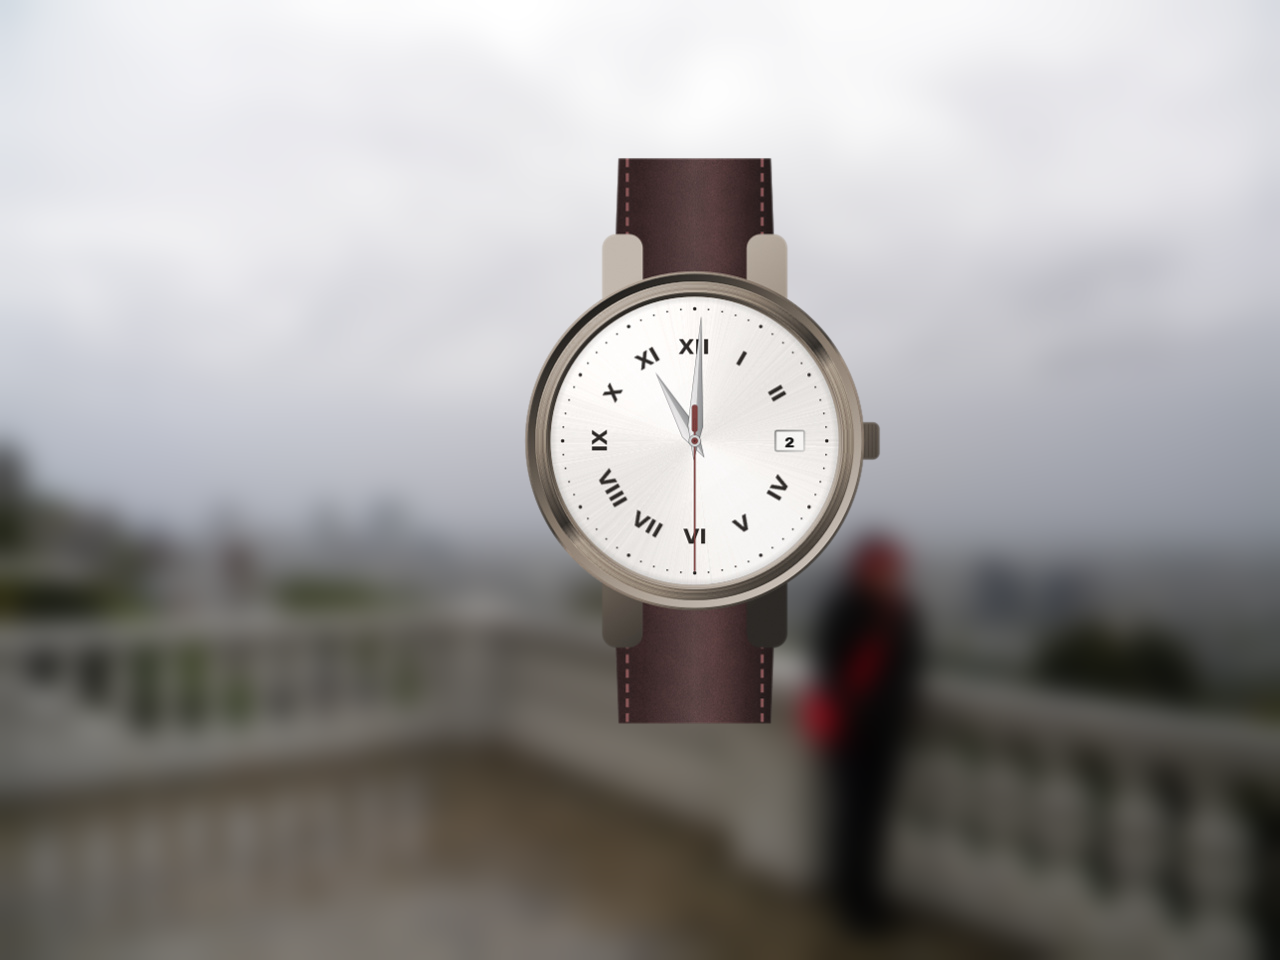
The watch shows 11.00.30
